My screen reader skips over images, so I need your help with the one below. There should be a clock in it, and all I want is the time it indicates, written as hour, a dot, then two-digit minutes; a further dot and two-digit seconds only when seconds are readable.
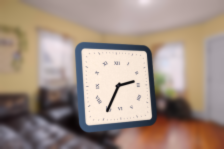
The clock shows 2.35
